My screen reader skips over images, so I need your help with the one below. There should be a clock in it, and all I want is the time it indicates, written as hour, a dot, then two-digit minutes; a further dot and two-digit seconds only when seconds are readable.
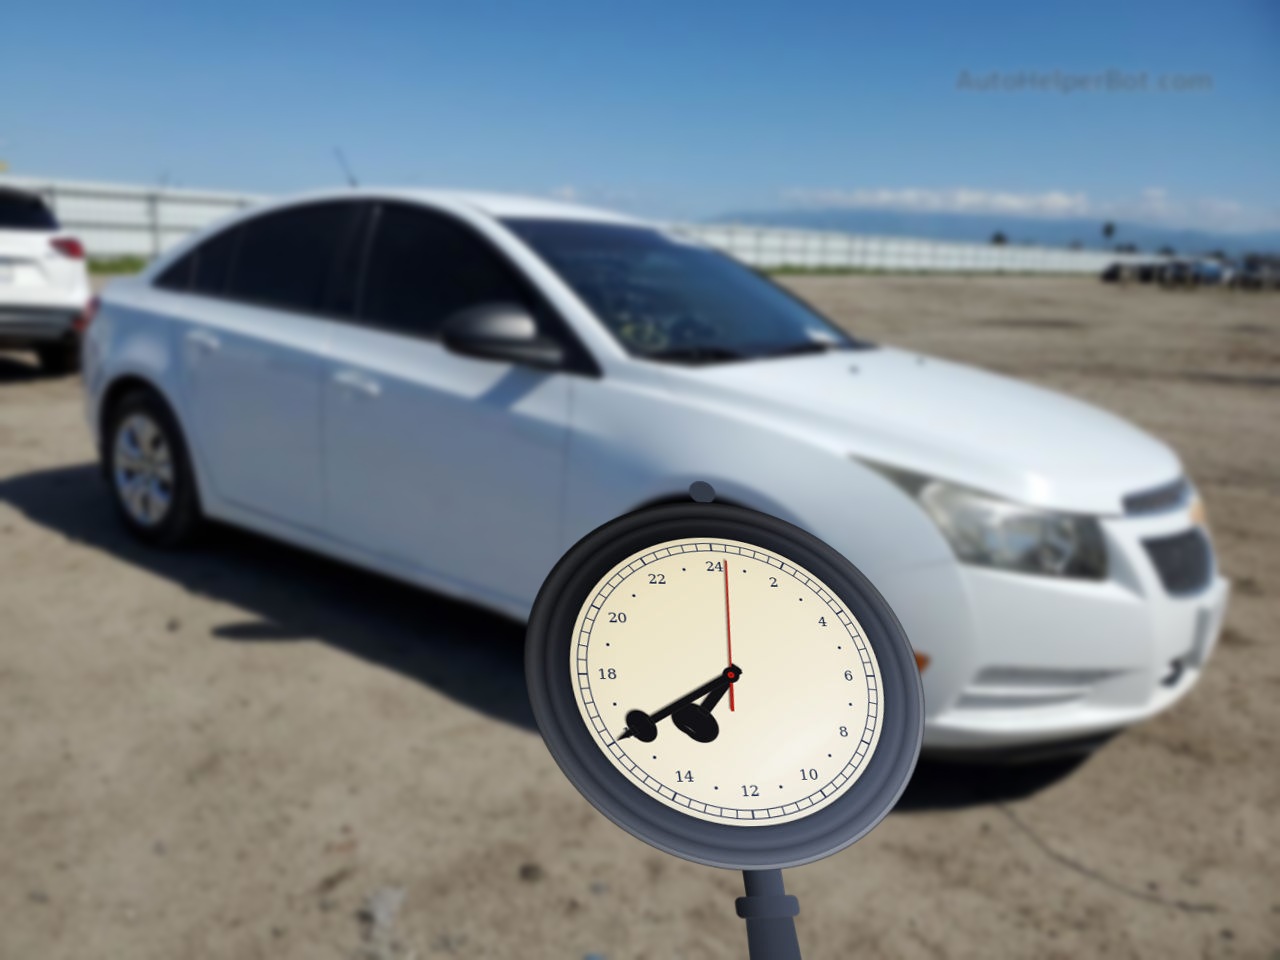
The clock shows 14.40.01
